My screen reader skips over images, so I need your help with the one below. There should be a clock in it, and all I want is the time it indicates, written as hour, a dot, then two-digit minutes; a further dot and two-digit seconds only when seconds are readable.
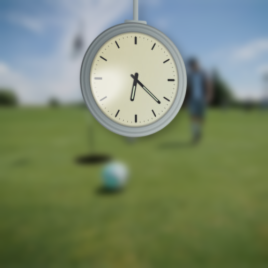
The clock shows 6.22
